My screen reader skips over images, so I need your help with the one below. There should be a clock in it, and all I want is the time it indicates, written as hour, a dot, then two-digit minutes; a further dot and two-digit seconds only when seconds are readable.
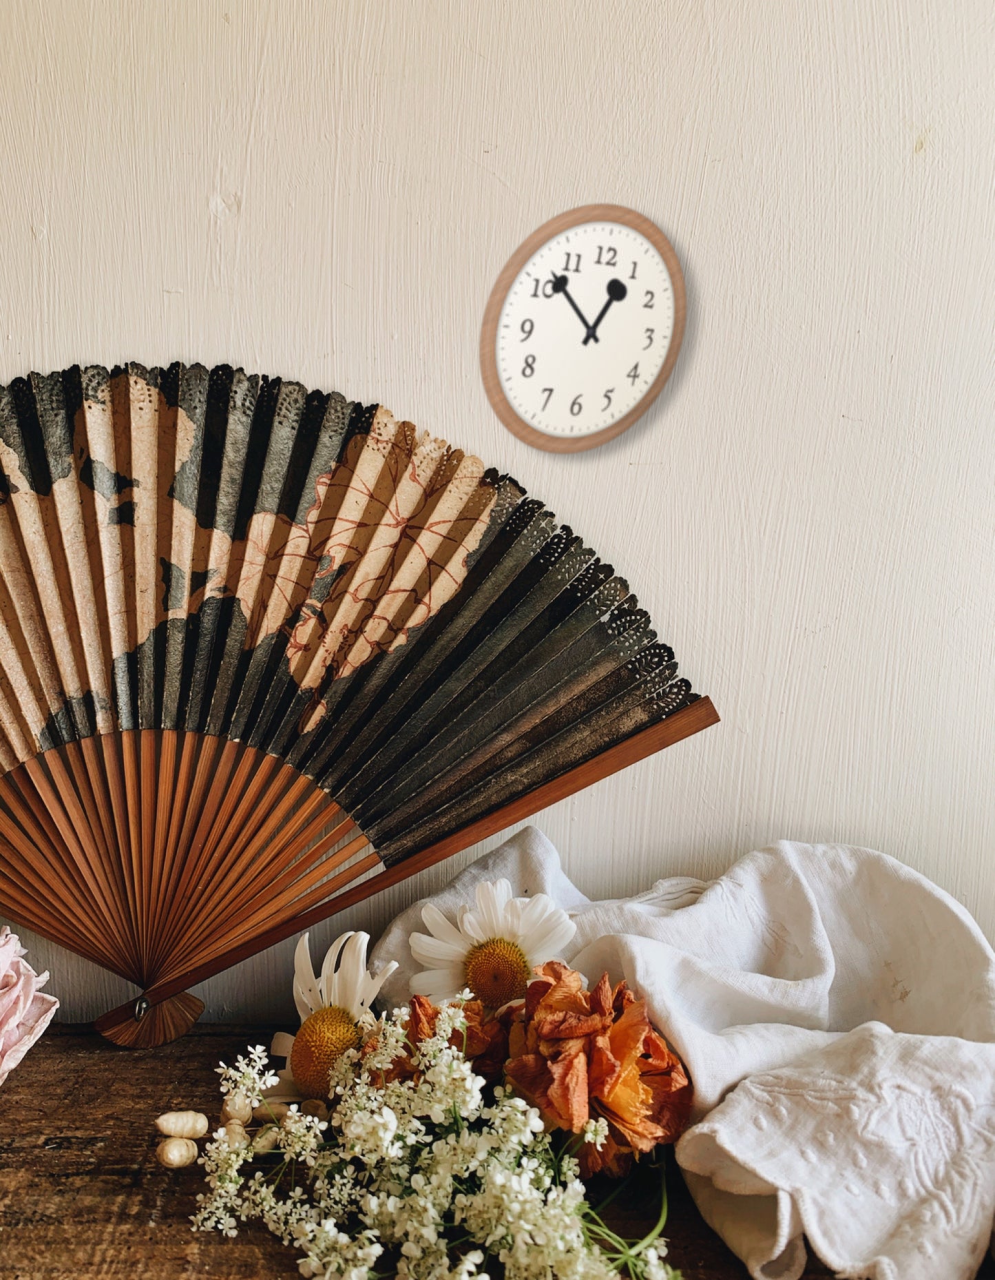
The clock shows 12.52
